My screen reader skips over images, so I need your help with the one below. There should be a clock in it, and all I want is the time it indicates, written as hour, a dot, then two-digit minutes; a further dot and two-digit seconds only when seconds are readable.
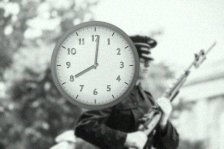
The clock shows 8.01
